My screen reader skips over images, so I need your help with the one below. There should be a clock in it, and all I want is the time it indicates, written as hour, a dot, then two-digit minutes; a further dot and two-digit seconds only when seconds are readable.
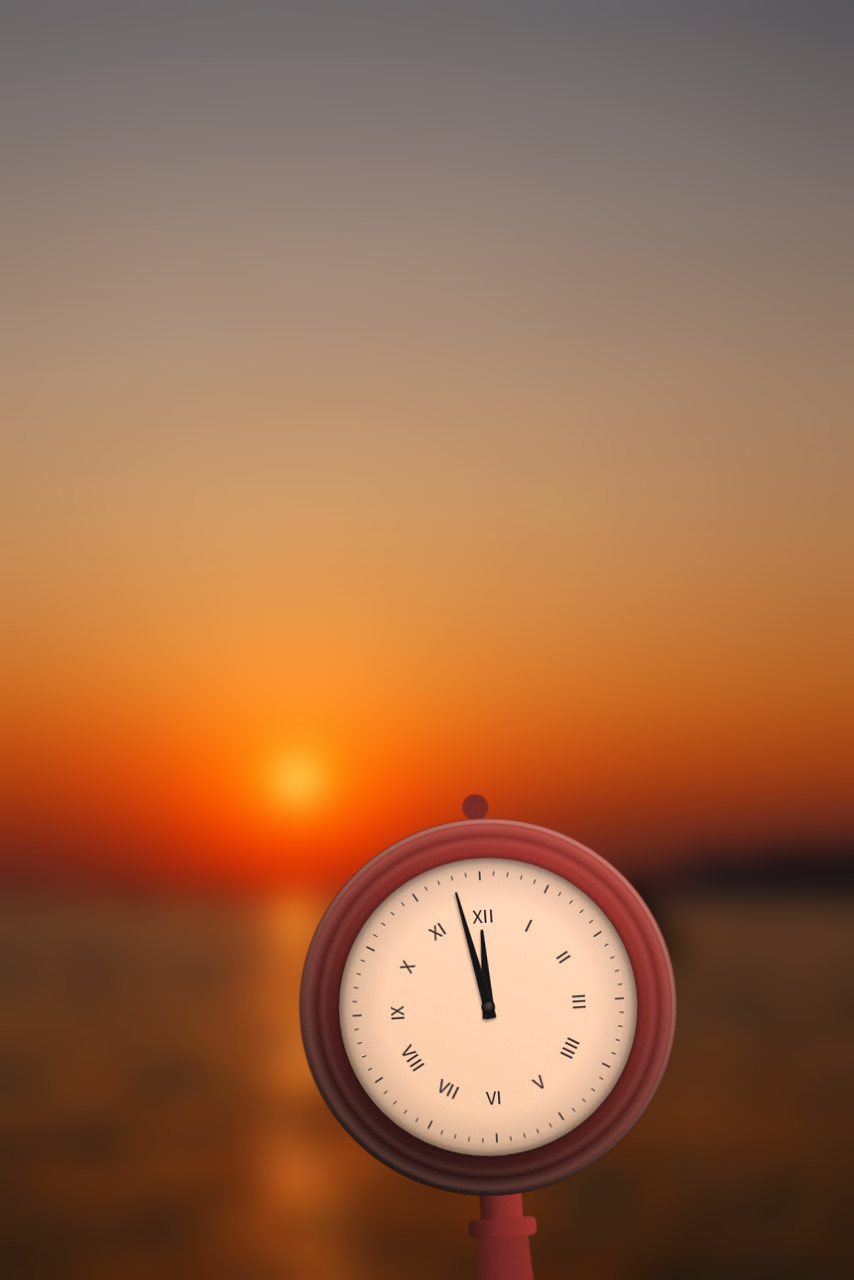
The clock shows 11.58
